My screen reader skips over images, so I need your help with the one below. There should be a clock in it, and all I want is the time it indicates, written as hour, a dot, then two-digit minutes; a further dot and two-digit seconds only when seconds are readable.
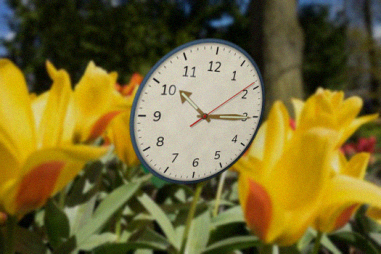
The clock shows 10.15.09
